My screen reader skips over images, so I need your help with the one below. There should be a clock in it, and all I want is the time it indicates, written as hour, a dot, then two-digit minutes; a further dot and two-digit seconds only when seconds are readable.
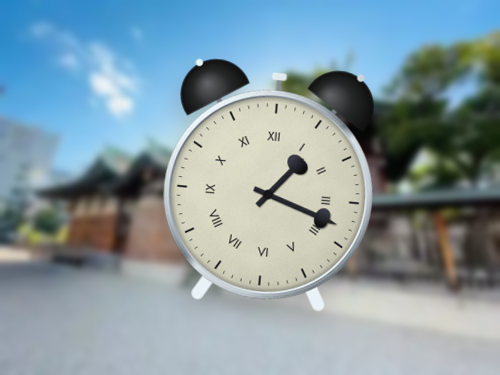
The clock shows 1.18
